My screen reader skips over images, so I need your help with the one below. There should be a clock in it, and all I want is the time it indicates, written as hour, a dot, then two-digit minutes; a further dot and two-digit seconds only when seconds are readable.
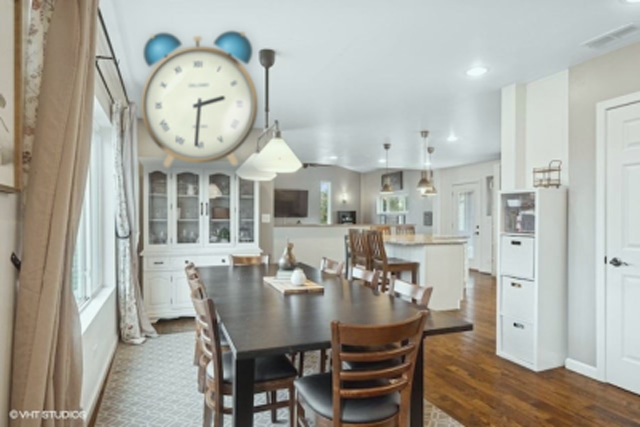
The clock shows 2.31
